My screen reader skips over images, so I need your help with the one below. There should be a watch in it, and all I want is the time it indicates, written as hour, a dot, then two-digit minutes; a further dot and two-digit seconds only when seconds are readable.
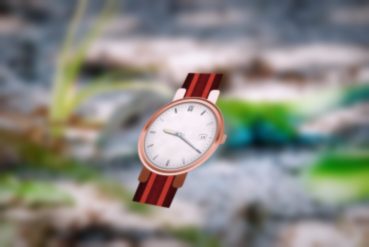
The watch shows 9.20
